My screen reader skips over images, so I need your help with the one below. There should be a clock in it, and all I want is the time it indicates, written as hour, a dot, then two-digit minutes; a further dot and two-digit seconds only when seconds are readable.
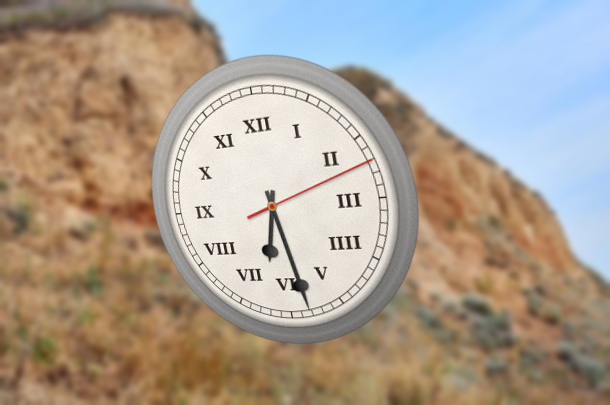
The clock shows 6.28.12
